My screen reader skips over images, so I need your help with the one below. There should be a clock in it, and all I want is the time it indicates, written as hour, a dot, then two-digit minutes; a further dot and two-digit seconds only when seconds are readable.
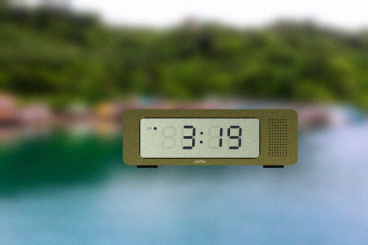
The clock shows 3.19
